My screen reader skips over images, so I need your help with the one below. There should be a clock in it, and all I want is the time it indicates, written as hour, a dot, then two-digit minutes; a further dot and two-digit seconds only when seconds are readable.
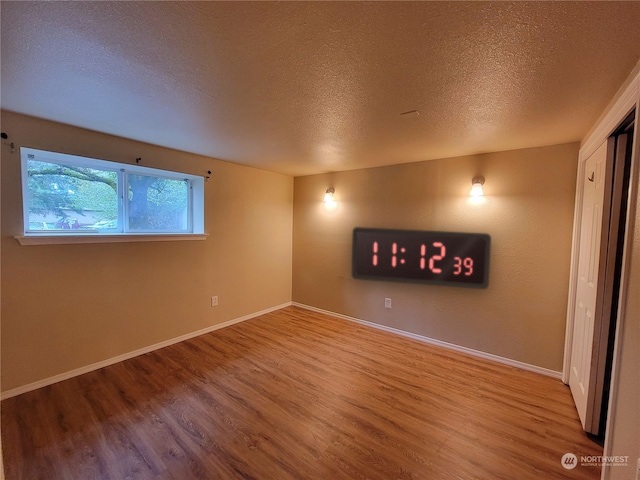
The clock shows 11.12.39
